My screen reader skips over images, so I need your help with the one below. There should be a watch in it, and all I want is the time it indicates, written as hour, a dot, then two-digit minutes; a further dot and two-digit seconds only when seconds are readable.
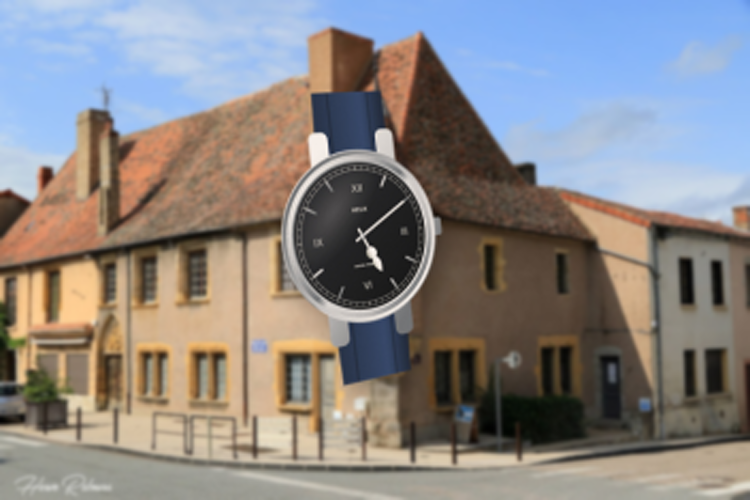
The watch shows 5.10
